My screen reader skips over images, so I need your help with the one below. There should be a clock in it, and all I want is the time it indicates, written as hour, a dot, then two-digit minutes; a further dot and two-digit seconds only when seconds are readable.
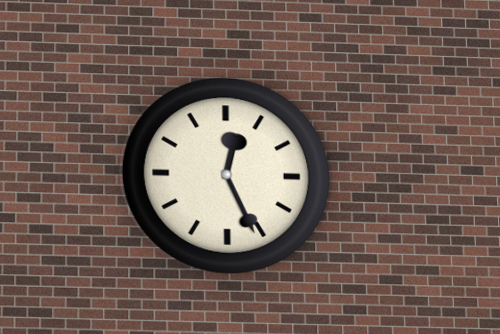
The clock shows 12.26
